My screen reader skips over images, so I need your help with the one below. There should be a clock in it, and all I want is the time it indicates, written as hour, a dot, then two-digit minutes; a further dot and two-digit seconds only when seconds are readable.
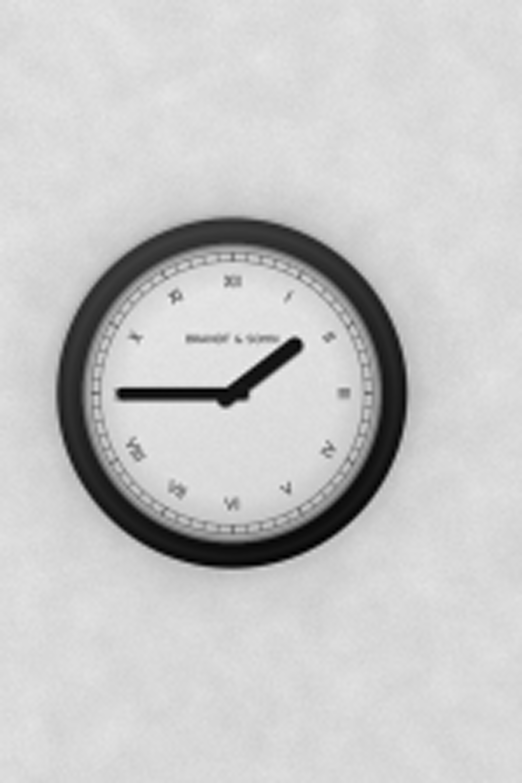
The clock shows 1.45
